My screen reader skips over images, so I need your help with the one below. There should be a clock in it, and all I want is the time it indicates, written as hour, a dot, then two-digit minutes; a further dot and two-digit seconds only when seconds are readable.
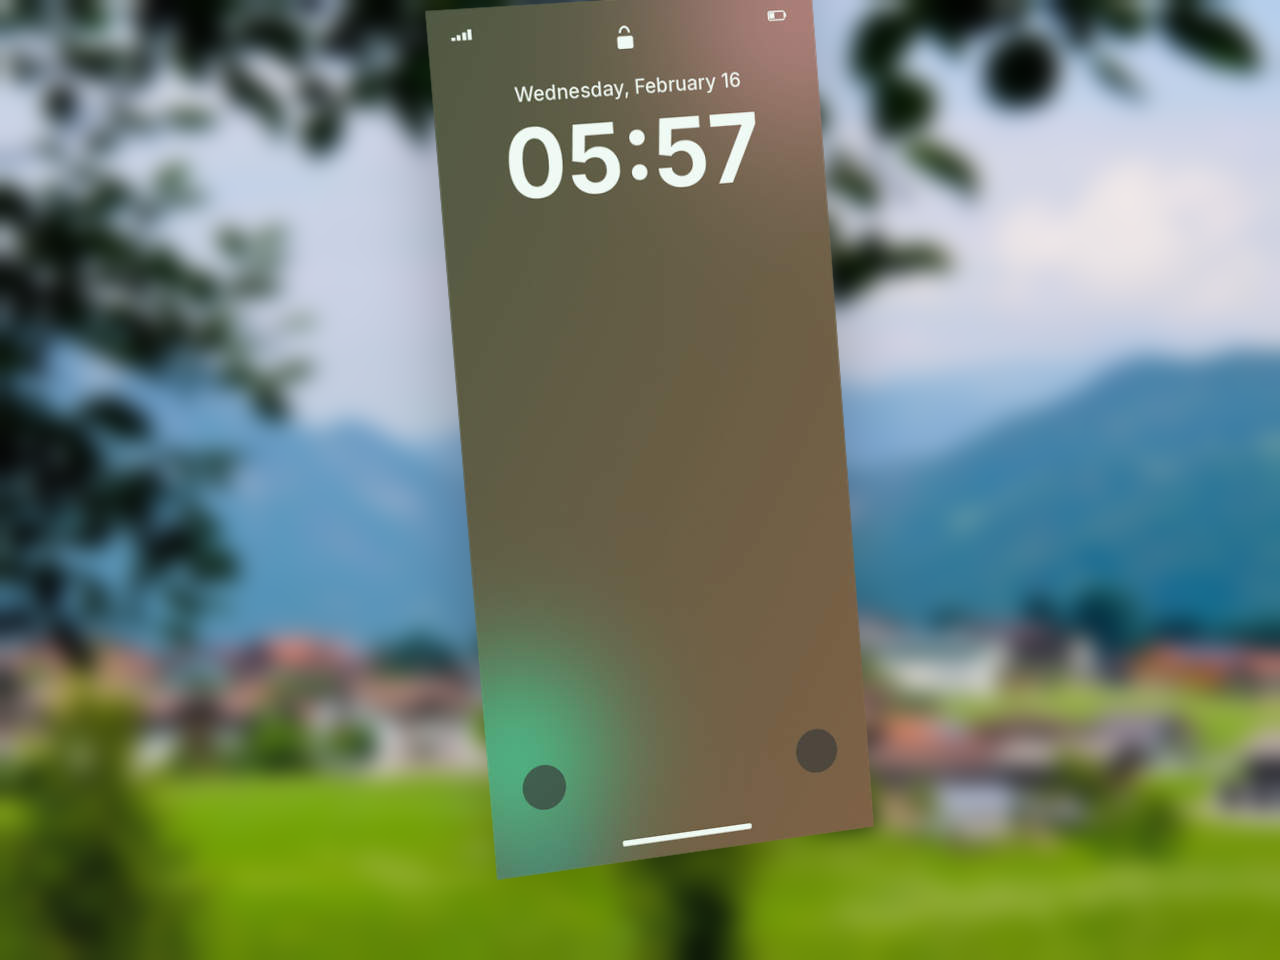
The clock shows 5.57
